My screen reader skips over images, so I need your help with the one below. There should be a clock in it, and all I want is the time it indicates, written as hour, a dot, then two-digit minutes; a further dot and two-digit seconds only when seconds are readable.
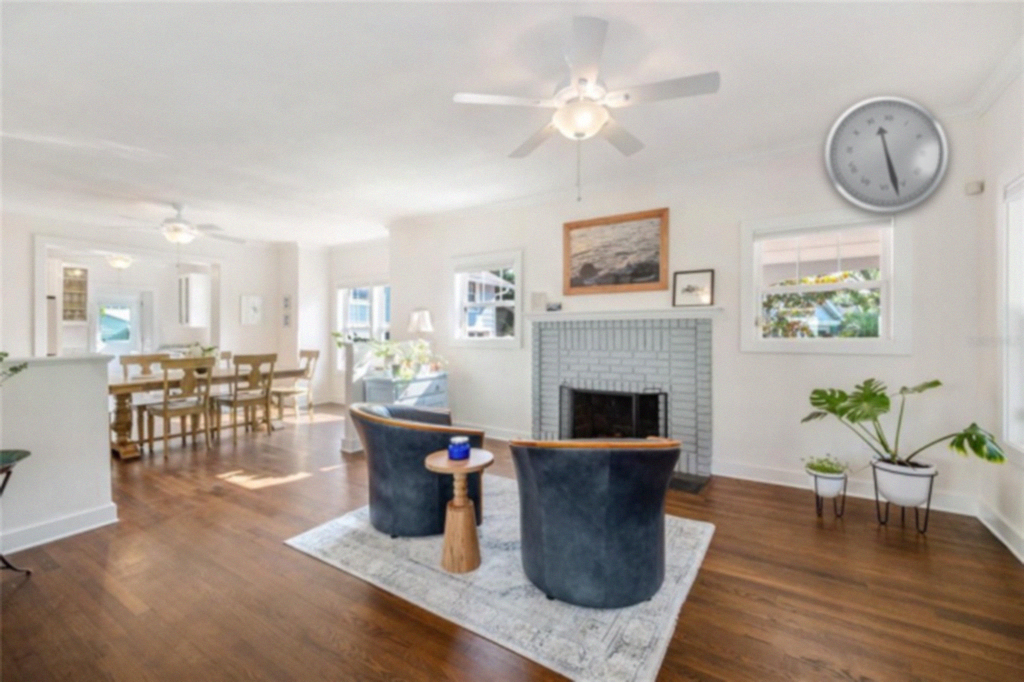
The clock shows 11.27
